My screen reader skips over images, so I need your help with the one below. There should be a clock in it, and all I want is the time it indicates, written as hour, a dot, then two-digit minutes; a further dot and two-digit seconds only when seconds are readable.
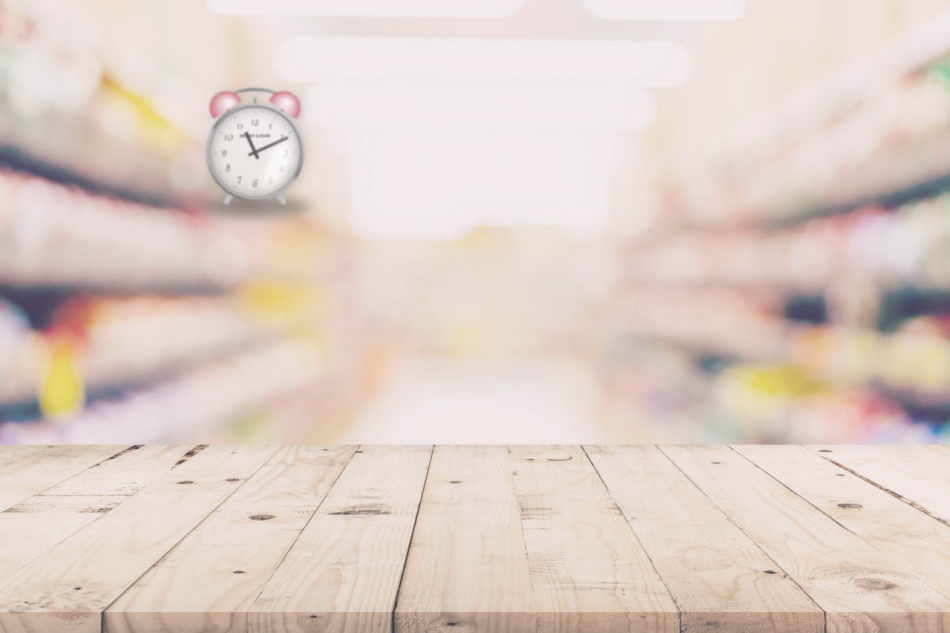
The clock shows 11.11
